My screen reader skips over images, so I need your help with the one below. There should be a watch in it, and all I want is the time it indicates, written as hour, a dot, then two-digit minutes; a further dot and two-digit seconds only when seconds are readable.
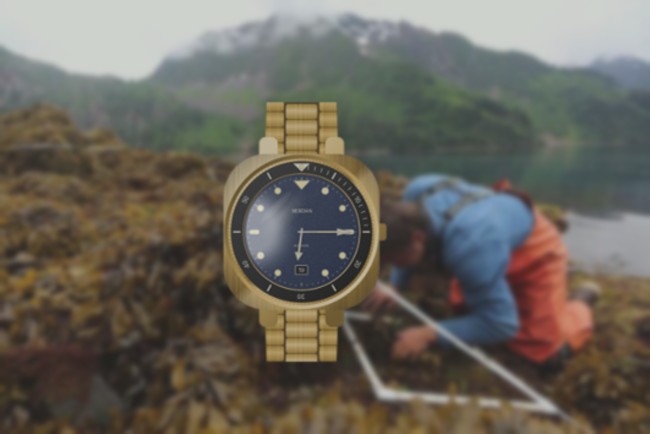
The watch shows 6.15
